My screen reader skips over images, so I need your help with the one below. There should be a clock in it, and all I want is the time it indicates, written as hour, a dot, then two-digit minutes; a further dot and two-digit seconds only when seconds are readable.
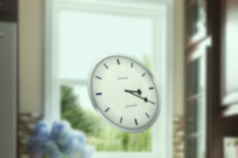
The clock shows 3.20
